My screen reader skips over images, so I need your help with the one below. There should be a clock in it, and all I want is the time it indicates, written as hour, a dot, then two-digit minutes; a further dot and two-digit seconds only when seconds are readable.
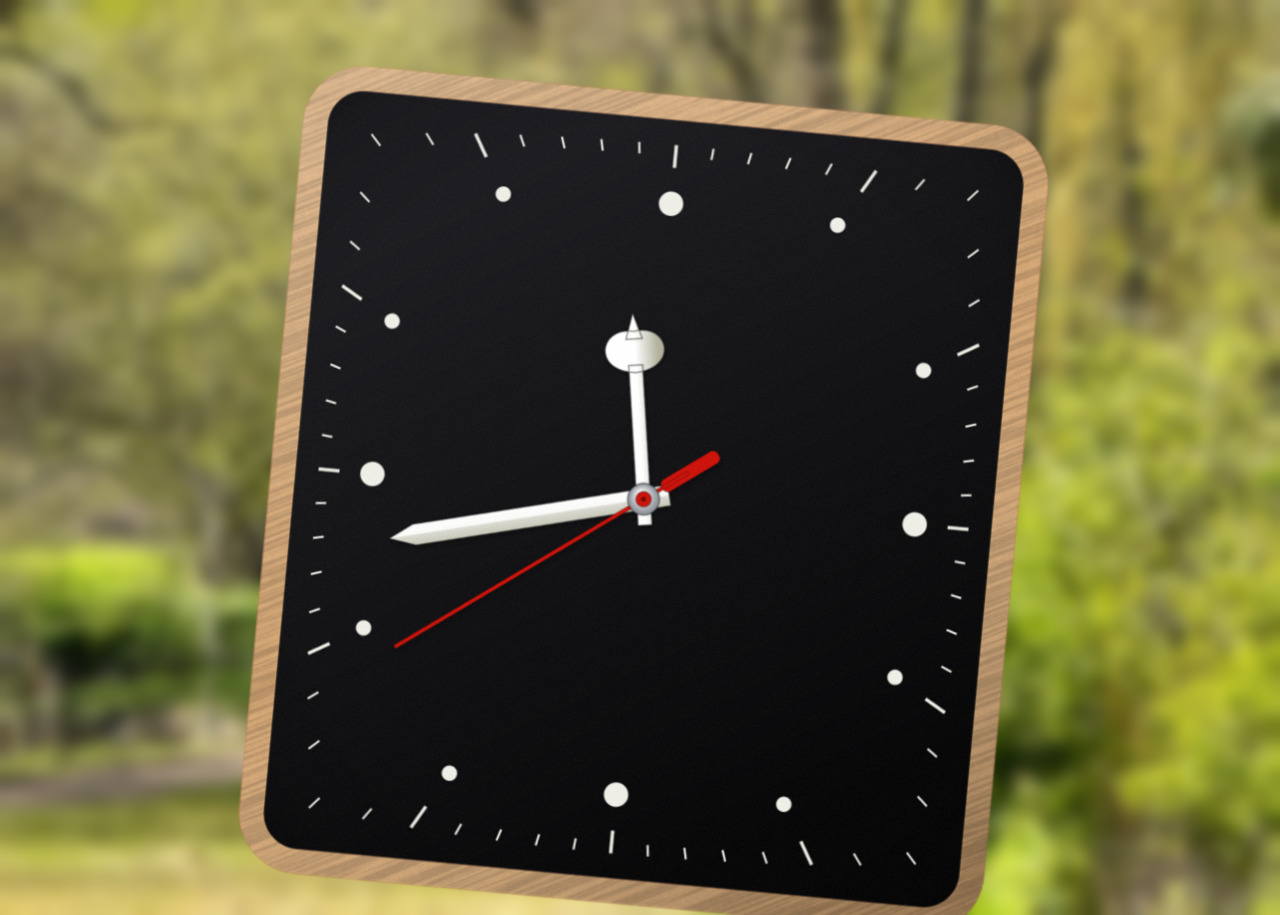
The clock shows 11.42.39
